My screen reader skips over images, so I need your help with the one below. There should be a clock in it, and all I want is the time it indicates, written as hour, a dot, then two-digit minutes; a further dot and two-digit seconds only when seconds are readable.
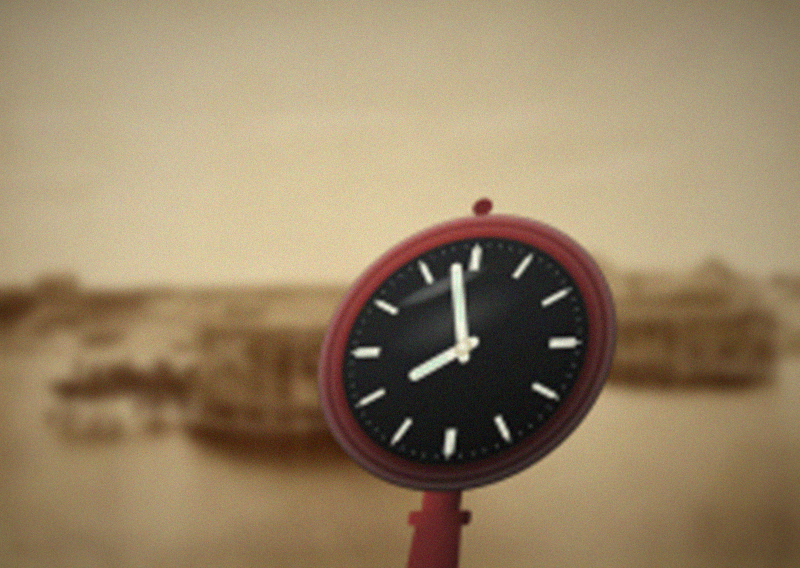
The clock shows 7.58
